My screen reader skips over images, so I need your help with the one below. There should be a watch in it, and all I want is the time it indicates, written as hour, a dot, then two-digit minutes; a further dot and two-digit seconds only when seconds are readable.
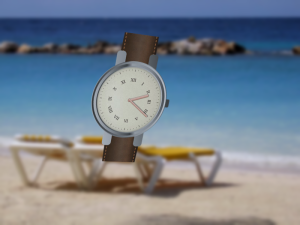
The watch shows 2.21
